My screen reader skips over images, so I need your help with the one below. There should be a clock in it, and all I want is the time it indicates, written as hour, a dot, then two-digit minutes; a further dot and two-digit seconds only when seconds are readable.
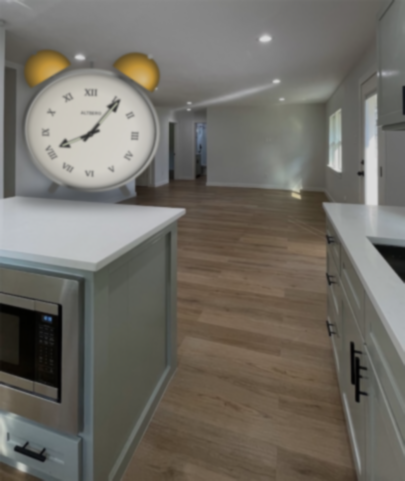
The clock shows 8.06
